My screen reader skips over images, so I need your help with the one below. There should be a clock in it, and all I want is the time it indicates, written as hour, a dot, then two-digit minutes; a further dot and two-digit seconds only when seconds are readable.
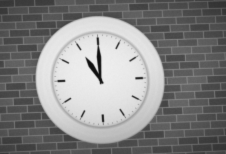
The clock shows 11.00
